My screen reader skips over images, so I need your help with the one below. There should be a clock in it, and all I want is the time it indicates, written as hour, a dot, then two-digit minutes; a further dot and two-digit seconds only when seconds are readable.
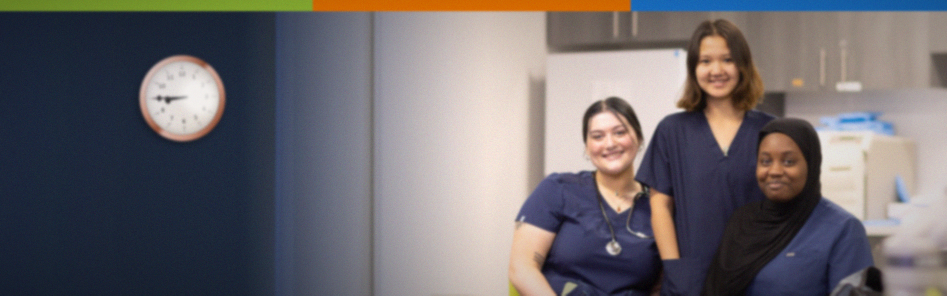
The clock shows 8.45
